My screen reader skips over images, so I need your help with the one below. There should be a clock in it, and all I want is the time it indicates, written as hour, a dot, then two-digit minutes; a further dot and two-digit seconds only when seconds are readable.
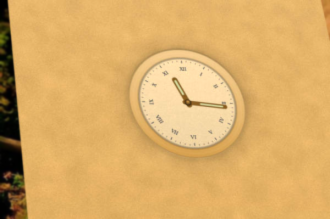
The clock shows 11.16
